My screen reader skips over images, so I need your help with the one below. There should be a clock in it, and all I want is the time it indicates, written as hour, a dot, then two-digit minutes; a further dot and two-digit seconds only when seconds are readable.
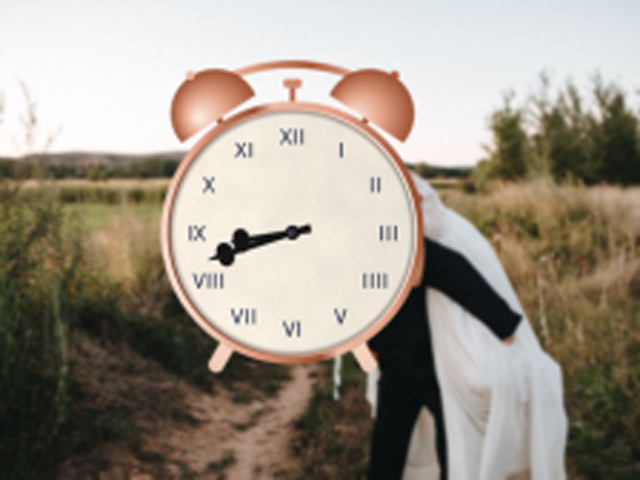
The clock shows 8.42
